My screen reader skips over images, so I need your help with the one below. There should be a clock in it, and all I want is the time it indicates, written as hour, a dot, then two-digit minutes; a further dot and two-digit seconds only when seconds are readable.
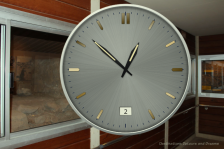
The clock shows 12.52
